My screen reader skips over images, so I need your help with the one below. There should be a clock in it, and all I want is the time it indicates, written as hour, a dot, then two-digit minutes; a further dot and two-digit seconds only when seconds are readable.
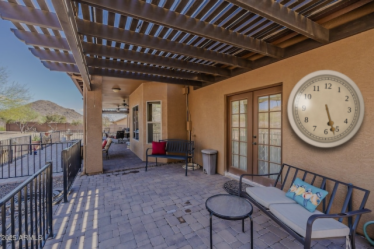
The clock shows 5.27
